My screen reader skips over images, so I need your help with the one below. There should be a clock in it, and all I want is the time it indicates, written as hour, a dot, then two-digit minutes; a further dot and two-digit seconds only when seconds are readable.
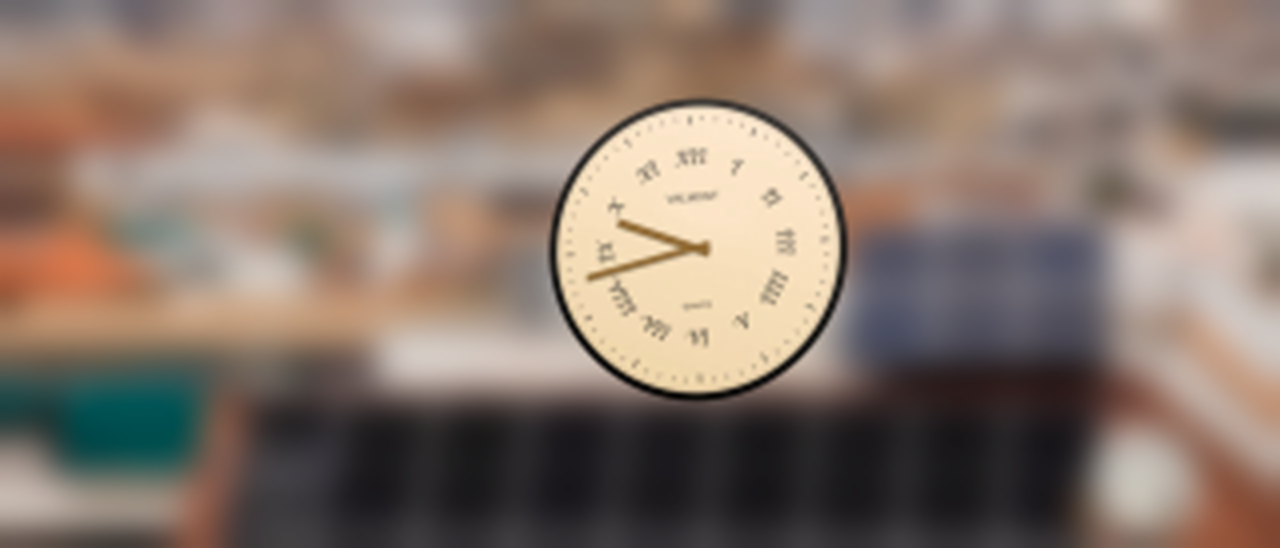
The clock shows 9.43
